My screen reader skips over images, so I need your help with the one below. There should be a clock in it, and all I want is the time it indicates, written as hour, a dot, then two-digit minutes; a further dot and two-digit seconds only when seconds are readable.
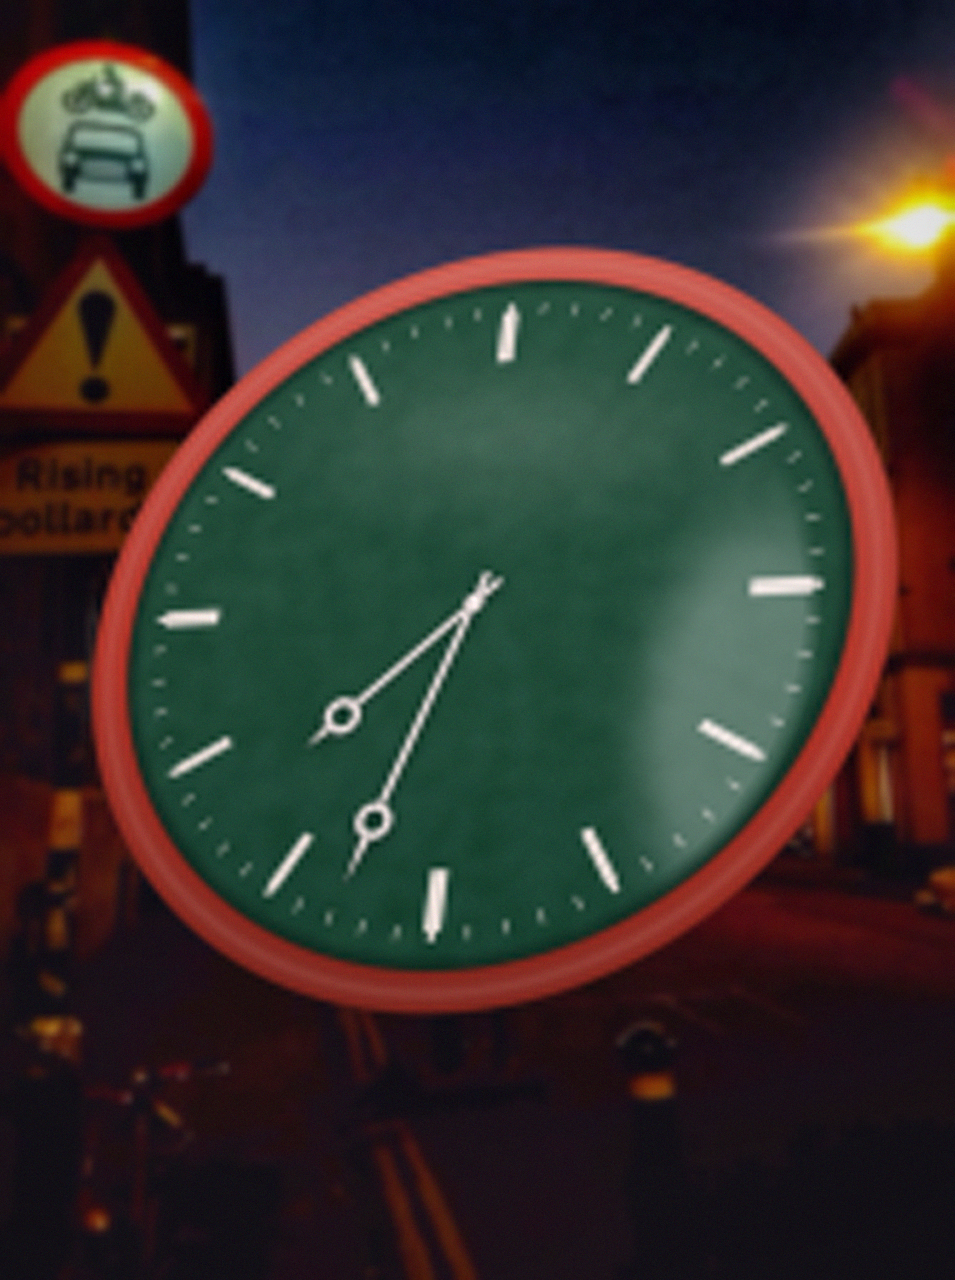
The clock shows 7.33
